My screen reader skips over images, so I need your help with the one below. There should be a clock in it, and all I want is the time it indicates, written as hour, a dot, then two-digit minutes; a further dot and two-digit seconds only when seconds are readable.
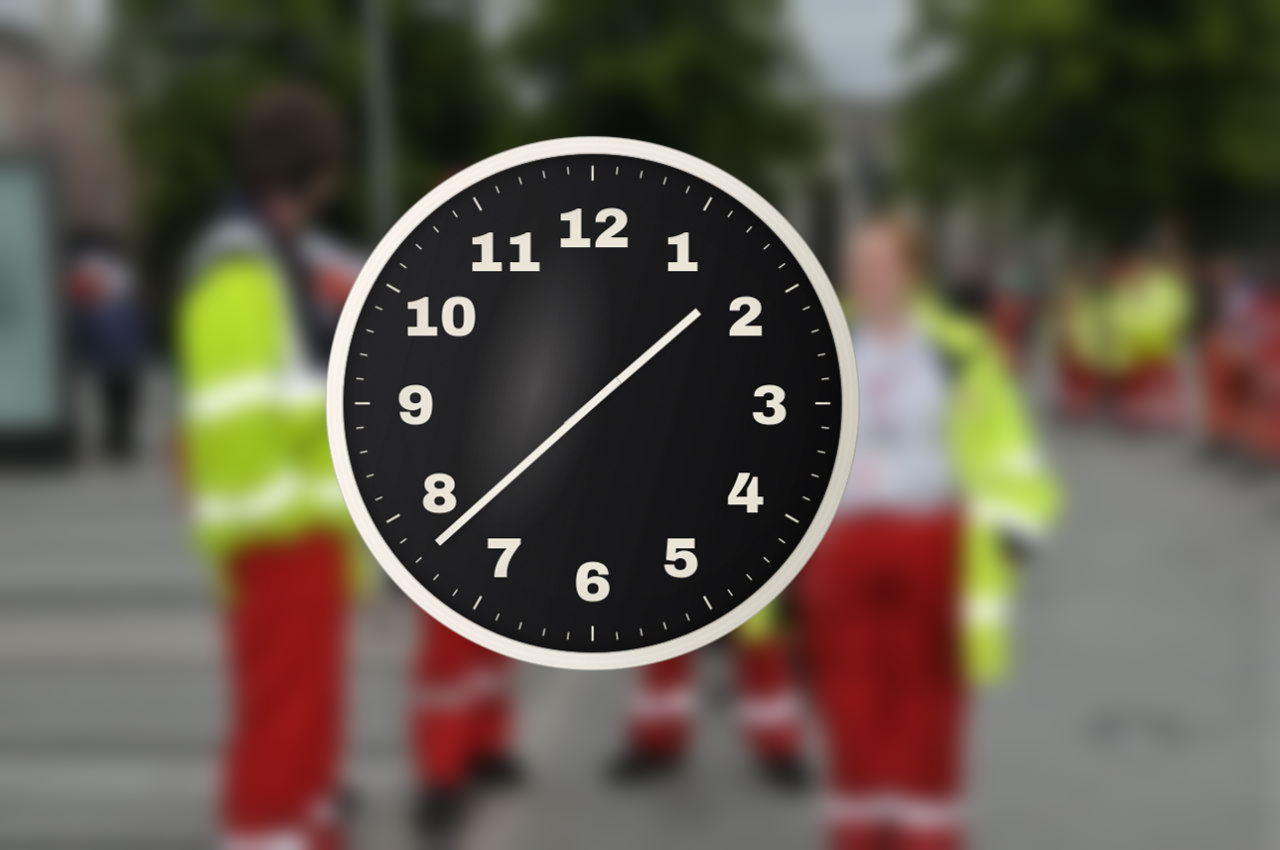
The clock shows 1.38
